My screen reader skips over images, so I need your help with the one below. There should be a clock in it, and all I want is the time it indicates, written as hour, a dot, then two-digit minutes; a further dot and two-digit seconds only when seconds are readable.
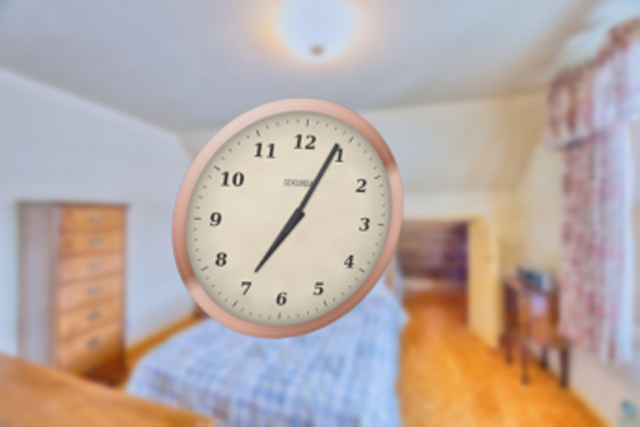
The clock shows 7.04
